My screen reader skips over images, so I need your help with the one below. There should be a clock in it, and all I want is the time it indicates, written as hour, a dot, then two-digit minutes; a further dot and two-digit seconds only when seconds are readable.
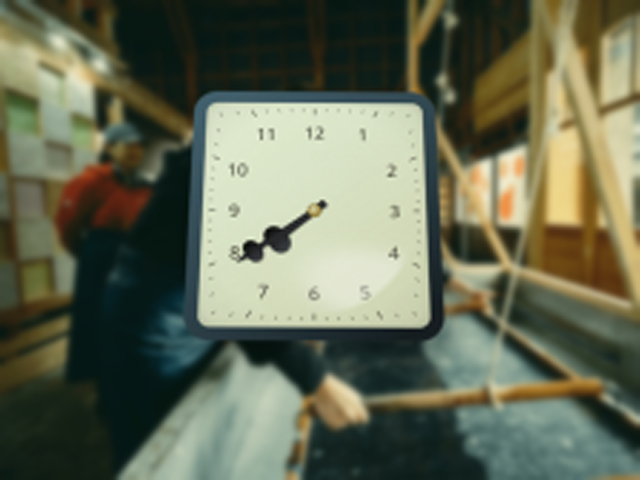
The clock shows 7.39
